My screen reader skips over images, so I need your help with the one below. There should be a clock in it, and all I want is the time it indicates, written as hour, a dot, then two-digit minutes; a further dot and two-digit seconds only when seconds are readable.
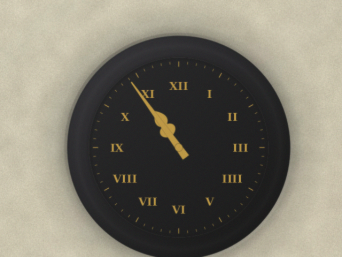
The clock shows 10.54
